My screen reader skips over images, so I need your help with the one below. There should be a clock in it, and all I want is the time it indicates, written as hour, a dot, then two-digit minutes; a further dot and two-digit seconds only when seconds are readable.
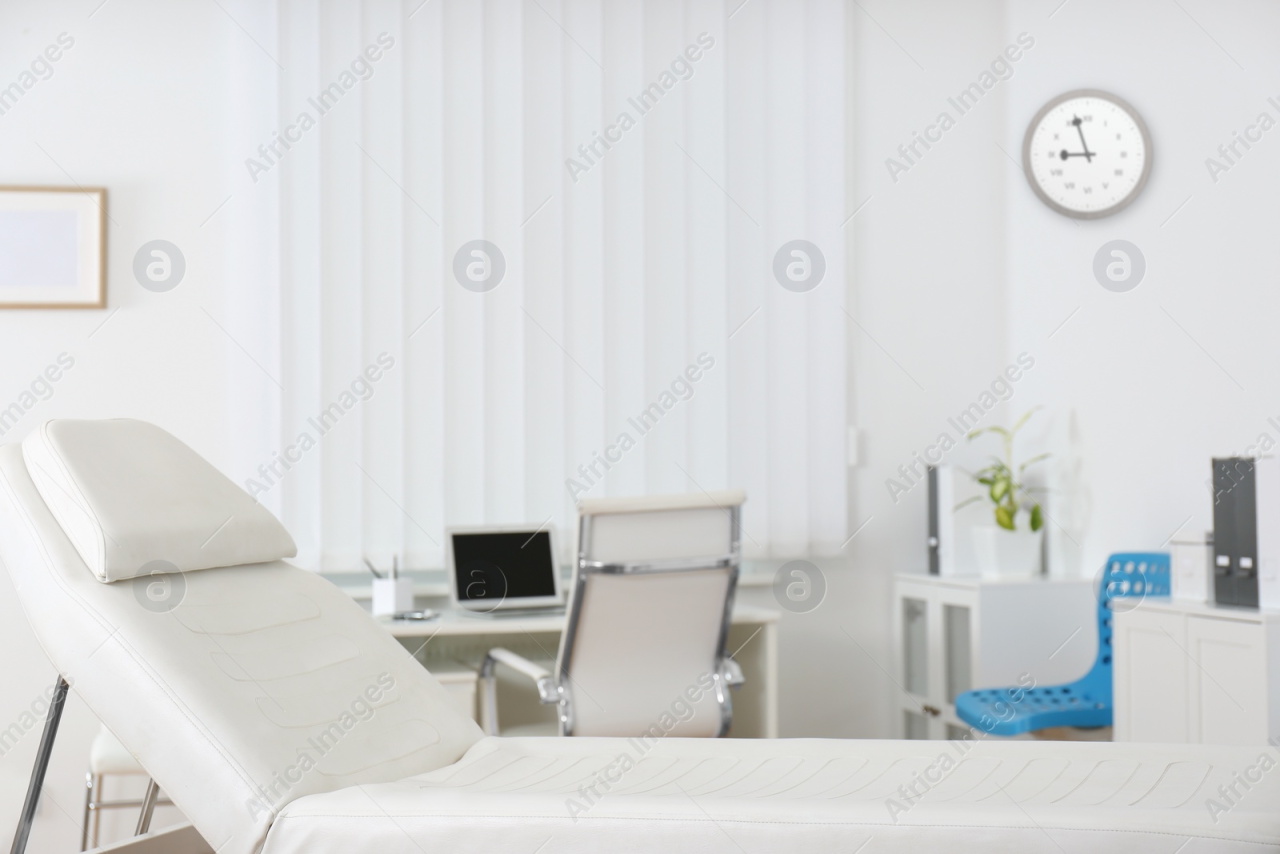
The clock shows 8.57
